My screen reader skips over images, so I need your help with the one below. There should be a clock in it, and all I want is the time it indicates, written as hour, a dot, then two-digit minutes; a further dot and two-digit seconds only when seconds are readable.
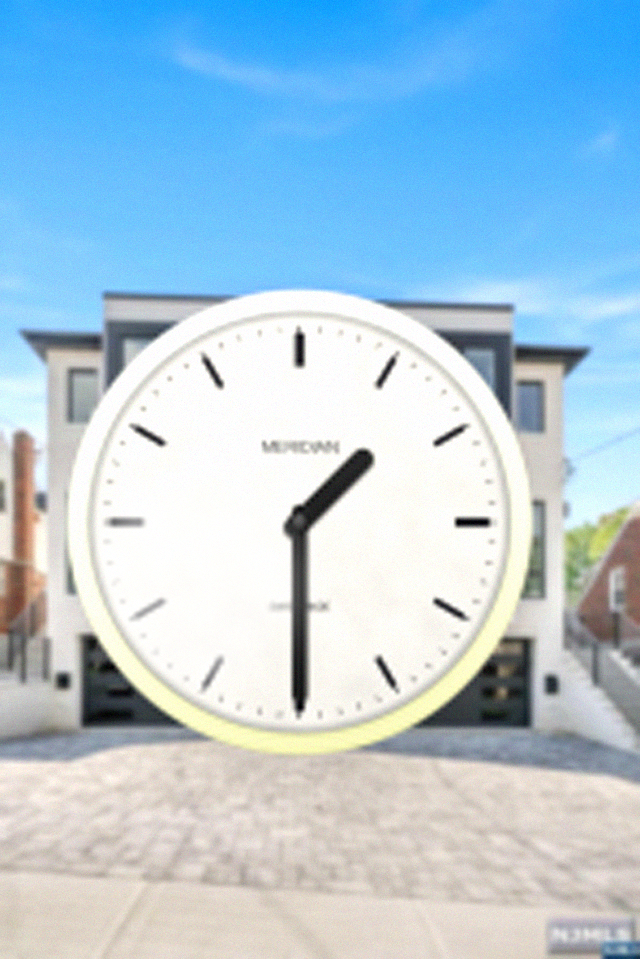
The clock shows 1.30
